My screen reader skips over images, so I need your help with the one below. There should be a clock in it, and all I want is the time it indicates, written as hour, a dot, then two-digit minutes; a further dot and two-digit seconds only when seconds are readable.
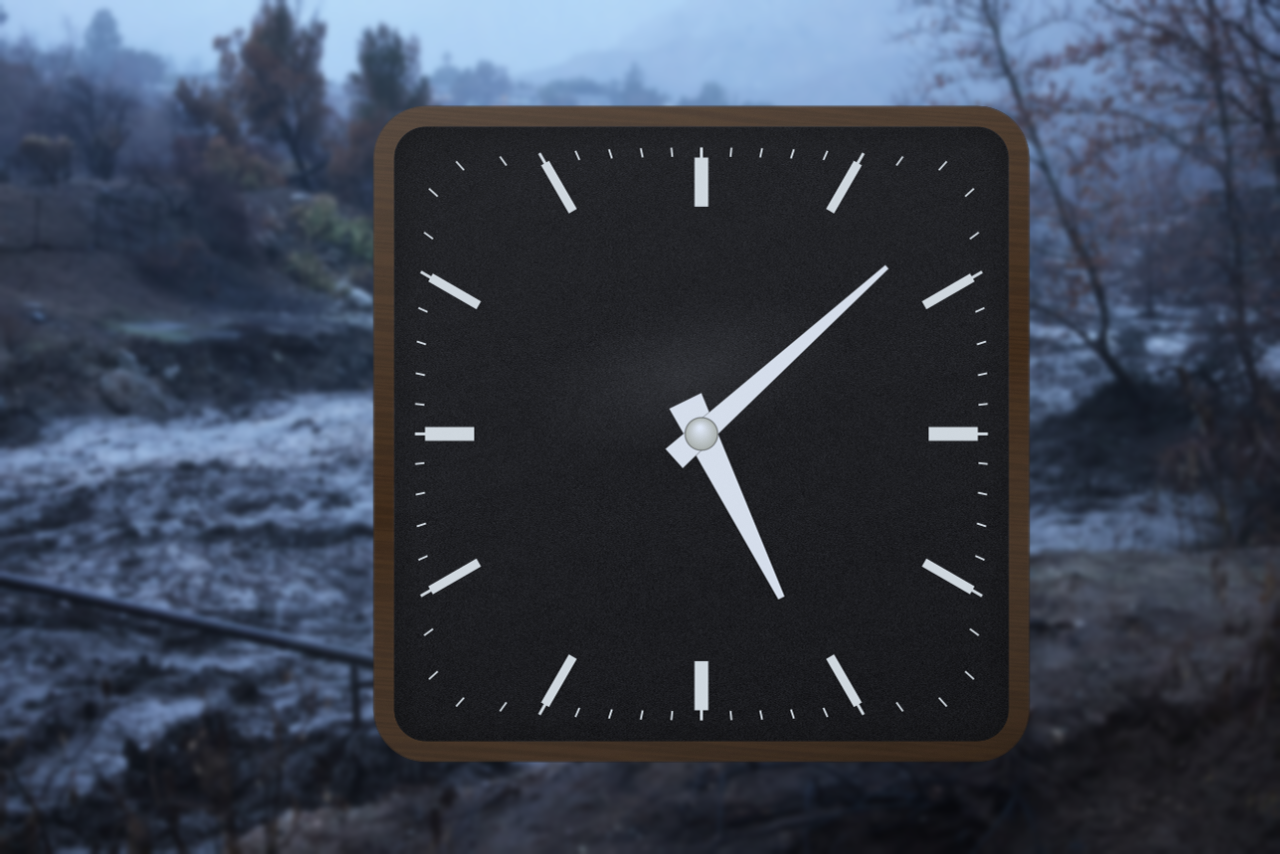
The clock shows 5.08
